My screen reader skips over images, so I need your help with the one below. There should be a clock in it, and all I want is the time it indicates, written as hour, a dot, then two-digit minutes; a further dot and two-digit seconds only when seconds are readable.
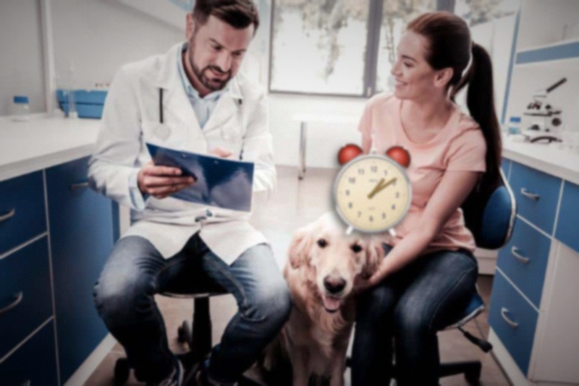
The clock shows 1.09
